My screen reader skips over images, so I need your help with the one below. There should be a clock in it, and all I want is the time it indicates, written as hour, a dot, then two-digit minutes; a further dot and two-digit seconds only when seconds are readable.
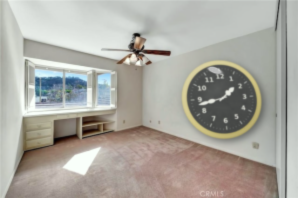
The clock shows 1.43
